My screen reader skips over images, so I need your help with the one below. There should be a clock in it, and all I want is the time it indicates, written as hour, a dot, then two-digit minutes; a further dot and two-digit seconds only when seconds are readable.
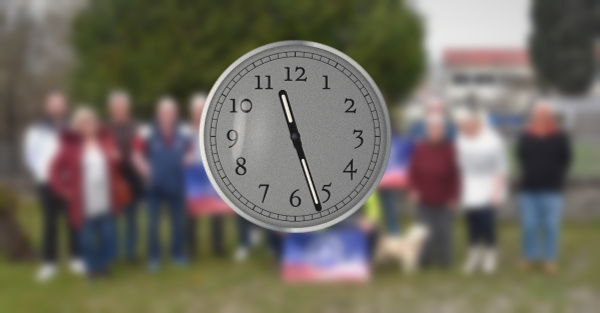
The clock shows 11.27
